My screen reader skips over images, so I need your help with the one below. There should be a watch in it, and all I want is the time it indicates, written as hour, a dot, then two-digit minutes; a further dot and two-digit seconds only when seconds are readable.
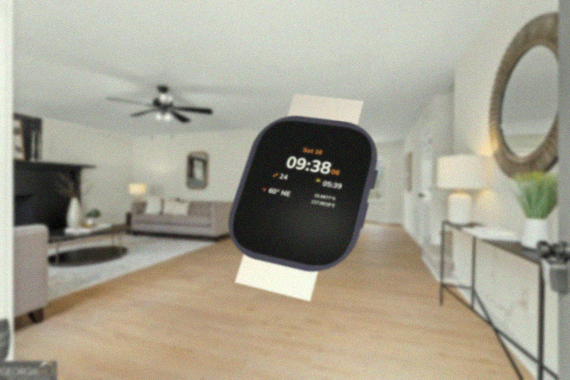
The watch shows 9.38
